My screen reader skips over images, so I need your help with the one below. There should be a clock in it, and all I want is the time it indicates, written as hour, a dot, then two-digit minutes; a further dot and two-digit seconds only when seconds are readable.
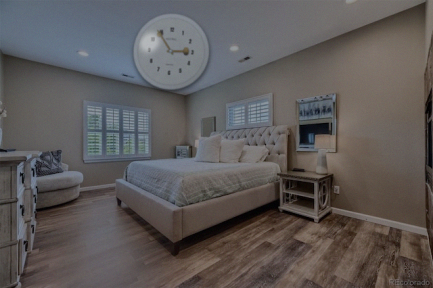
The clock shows 2.54
